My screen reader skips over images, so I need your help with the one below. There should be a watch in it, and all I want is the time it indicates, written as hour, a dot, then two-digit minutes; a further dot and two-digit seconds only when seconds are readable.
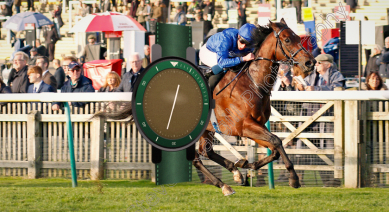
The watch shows 12.33
